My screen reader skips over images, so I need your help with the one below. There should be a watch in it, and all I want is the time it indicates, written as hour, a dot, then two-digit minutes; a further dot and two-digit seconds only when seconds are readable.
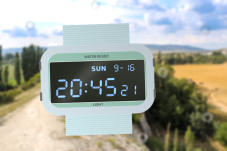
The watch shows 20.45.21
